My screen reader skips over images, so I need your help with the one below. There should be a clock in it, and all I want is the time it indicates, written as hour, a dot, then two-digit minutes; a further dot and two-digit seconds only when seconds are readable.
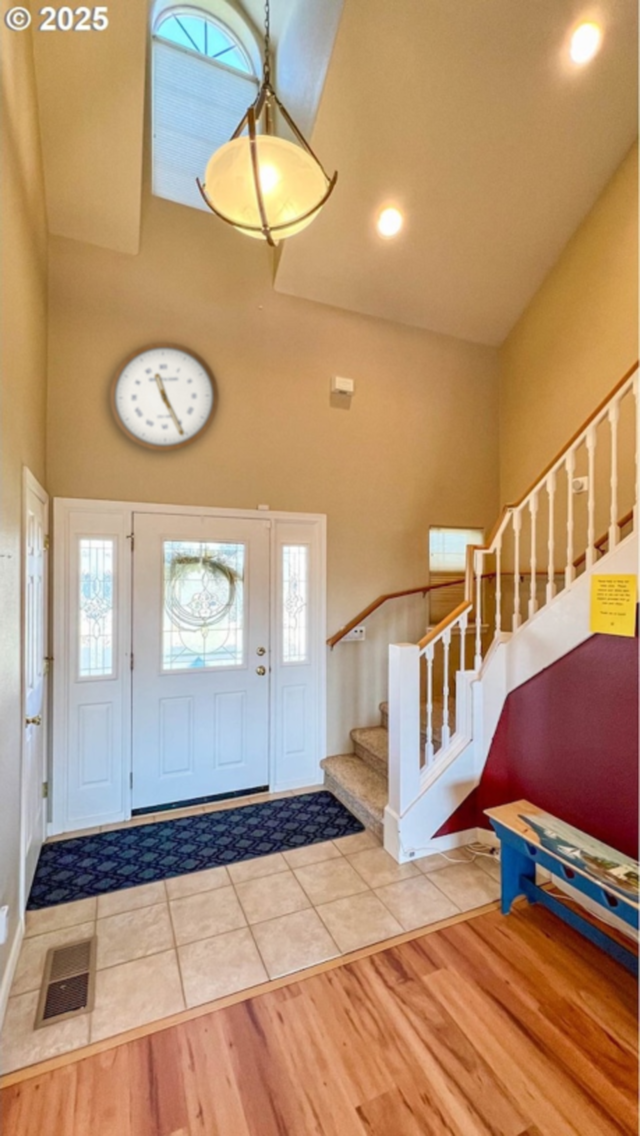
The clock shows 11.26
